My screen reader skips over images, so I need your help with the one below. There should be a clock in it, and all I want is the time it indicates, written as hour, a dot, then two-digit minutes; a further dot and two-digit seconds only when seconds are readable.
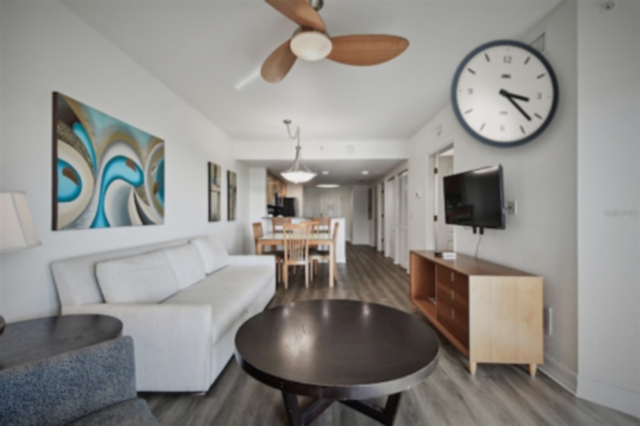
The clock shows 3.22
